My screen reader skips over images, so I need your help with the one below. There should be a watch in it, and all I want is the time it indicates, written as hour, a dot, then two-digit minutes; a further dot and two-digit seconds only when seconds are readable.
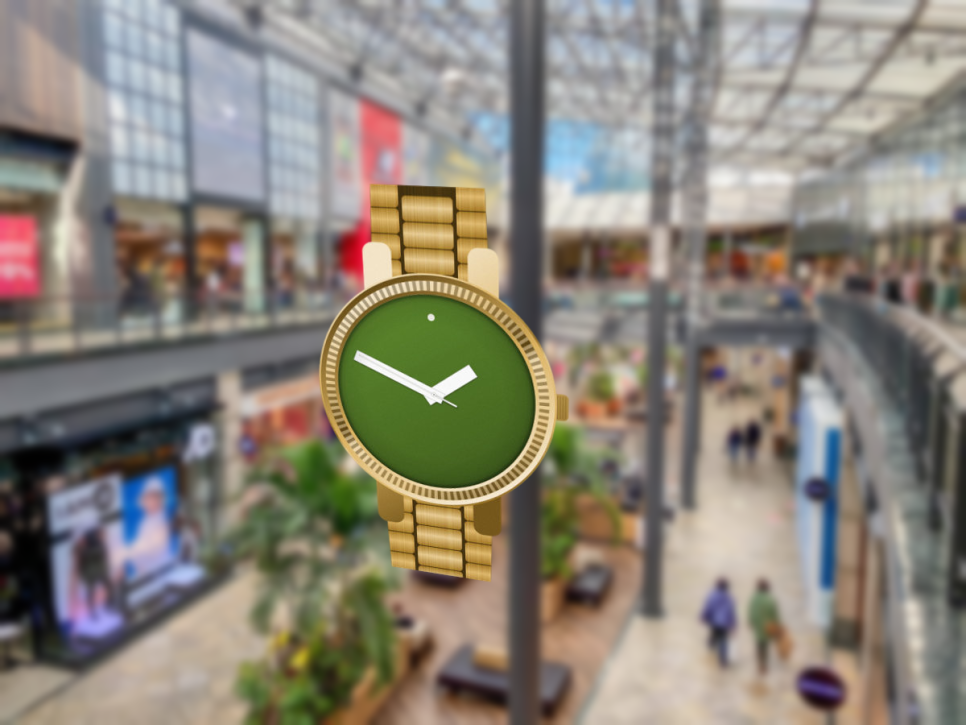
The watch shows 1.48.49
